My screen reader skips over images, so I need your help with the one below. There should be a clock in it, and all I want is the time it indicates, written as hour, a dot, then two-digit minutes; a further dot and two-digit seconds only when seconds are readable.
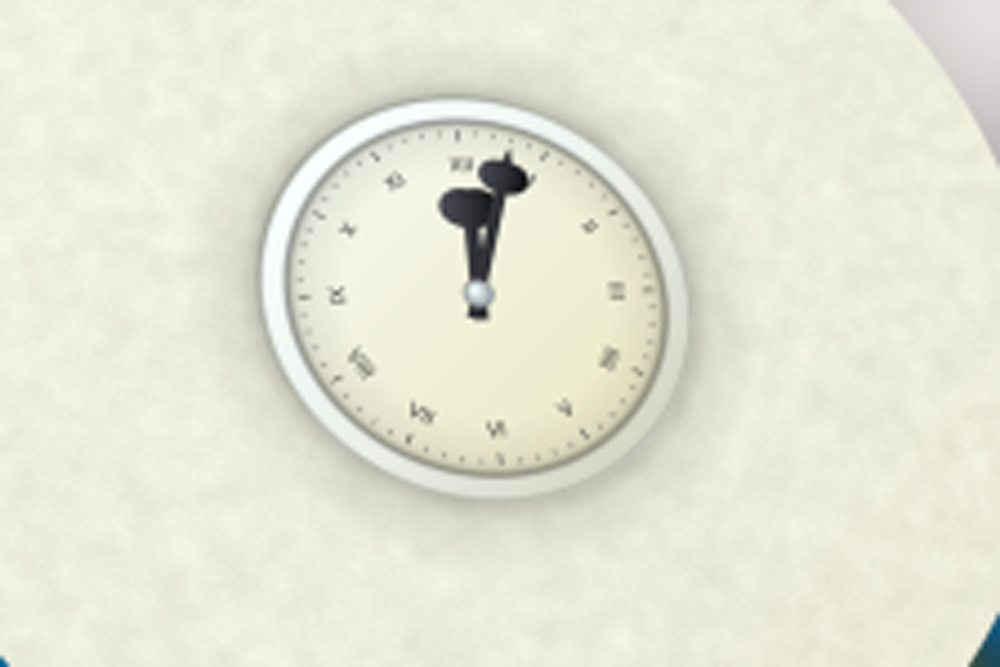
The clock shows 12.03
